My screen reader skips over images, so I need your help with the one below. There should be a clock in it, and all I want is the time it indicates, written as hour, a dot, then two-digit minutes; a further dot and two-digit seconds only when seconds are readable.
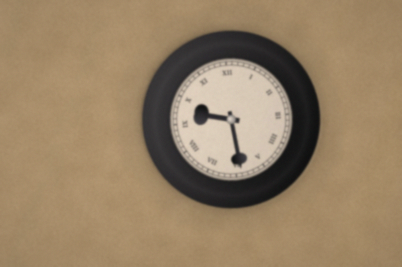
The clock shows 9.29
